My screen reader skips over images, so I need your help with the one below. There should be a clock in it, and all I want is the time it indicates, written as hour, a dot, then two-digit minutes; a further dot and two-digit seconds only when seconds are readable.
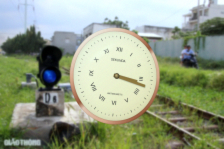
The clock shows 3.17
